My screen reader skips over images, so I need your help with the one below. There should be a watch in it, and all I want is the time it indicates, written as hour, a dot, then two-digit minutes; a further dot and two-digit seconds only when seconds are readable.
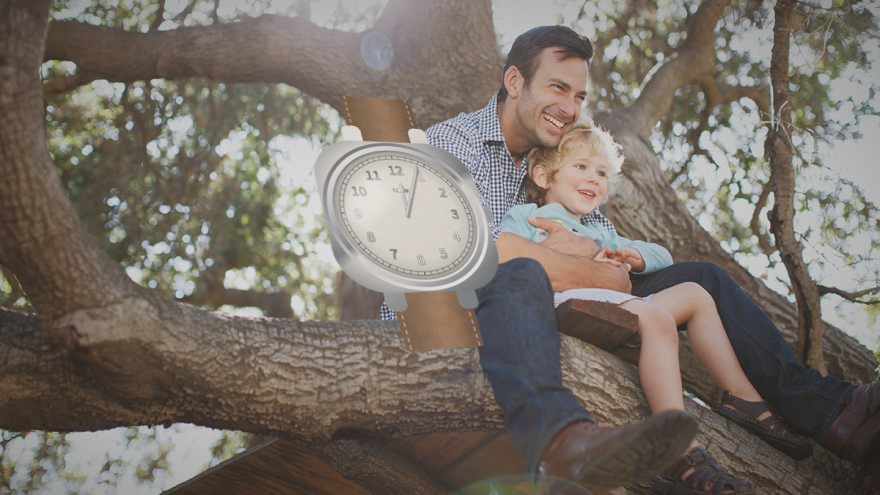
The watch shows 12.04
